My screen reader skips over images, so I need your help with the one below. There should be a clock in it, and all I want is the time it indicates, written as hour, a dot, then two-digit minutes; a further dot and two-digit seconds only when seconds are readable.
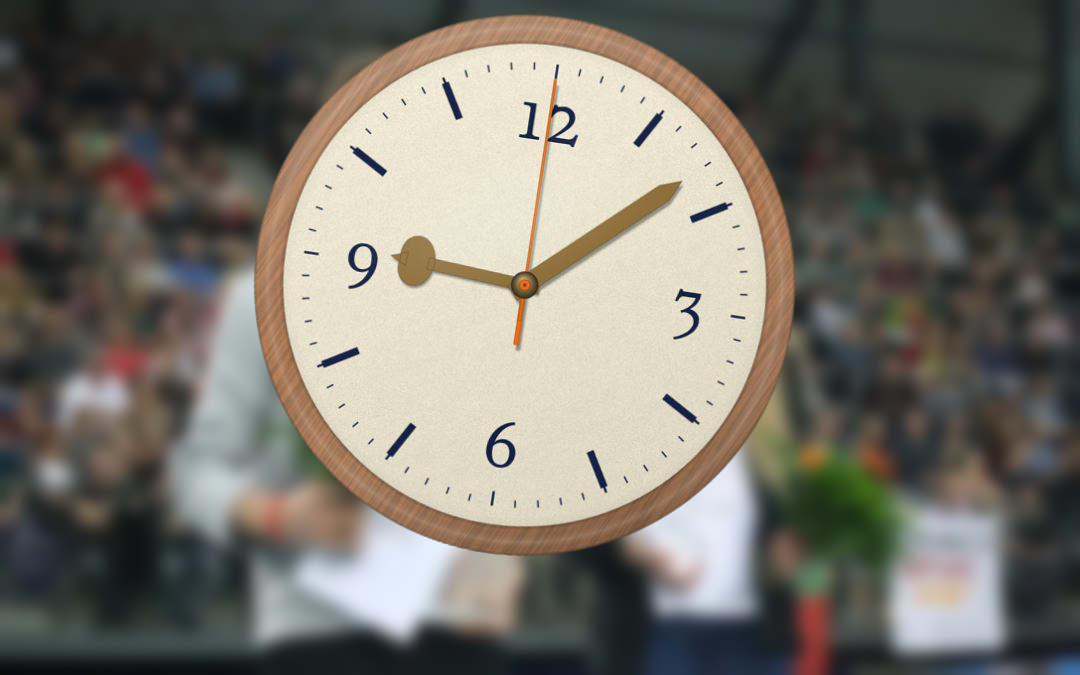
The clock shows 9.08.00
